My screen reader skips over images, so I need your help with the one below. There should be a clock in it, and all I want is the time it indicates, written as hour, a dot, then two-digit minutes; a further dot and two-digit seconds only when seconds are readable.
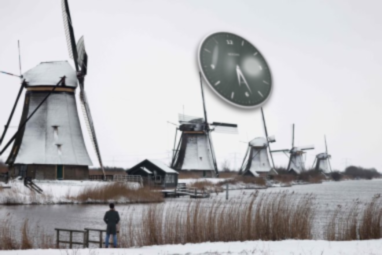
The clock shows 6.28
